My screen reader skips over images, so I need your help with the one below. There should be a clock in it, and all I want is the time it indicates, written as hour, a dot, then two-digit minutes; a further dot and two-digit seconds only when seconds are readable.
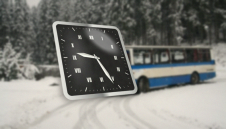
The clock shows 9.26
